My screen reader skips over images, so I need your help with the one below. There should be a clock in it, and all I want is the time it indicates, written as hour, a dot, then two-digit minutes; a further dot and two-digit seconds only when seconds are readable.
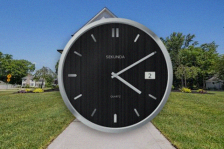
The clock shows 4.10
